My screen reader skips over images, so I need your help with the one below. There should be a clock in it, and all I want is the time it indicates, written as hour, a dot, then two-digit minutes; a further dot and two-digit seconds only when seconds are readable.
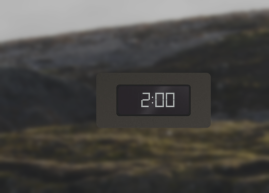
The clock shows 2.00
